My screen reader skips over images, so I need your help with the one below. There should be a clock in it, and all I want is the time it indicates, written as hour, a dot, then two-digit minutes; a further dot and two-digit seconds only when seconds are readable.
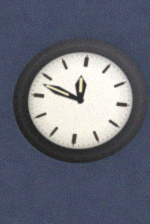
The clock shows 11.48
